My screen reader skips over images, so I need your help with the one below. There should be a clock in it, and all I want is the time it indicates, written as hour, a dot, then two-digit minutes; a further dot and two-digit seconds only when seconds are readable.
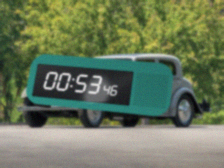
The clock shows 0.53.46
